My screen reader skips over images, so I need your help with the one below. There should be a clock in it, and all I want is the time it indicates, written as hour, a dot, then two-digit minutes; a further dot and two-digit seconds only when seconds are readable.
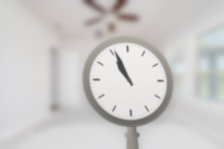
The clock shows 10.56
